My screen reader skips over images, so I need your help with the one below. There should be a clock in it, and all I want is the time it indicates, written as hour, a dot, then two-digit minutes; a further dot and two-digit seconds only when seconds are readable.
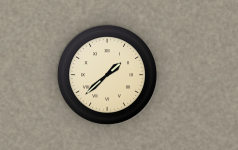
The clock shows 1.38
